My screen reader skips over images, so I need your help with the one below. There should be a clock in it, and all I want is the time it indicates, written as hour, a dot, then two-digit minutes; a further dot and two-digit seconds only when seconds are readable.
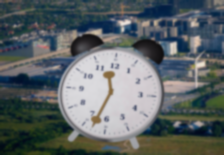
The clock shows 11.33
